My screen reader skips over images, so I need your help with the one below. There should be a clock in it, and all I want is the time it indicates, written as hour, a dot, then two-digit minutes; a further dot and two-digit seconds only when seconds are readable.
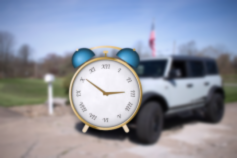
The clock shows 2.51
